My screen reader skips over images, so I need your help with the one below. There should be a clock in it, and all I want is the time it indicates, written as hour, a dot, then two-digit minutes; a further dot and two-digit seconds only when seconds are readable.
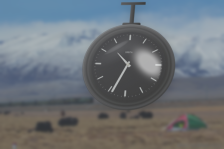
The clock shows 10.34
